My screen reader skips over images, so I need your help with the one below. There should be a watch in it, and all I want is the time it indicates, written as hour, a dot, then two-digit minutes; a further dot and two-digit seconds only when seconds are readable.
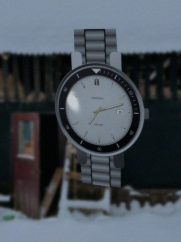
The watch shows 7.12
